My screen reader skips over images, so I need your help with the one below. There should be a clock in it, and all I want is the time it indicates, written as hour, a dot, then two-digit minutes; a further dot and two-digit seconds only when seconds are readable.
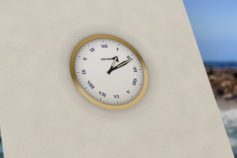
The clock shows 1.11
